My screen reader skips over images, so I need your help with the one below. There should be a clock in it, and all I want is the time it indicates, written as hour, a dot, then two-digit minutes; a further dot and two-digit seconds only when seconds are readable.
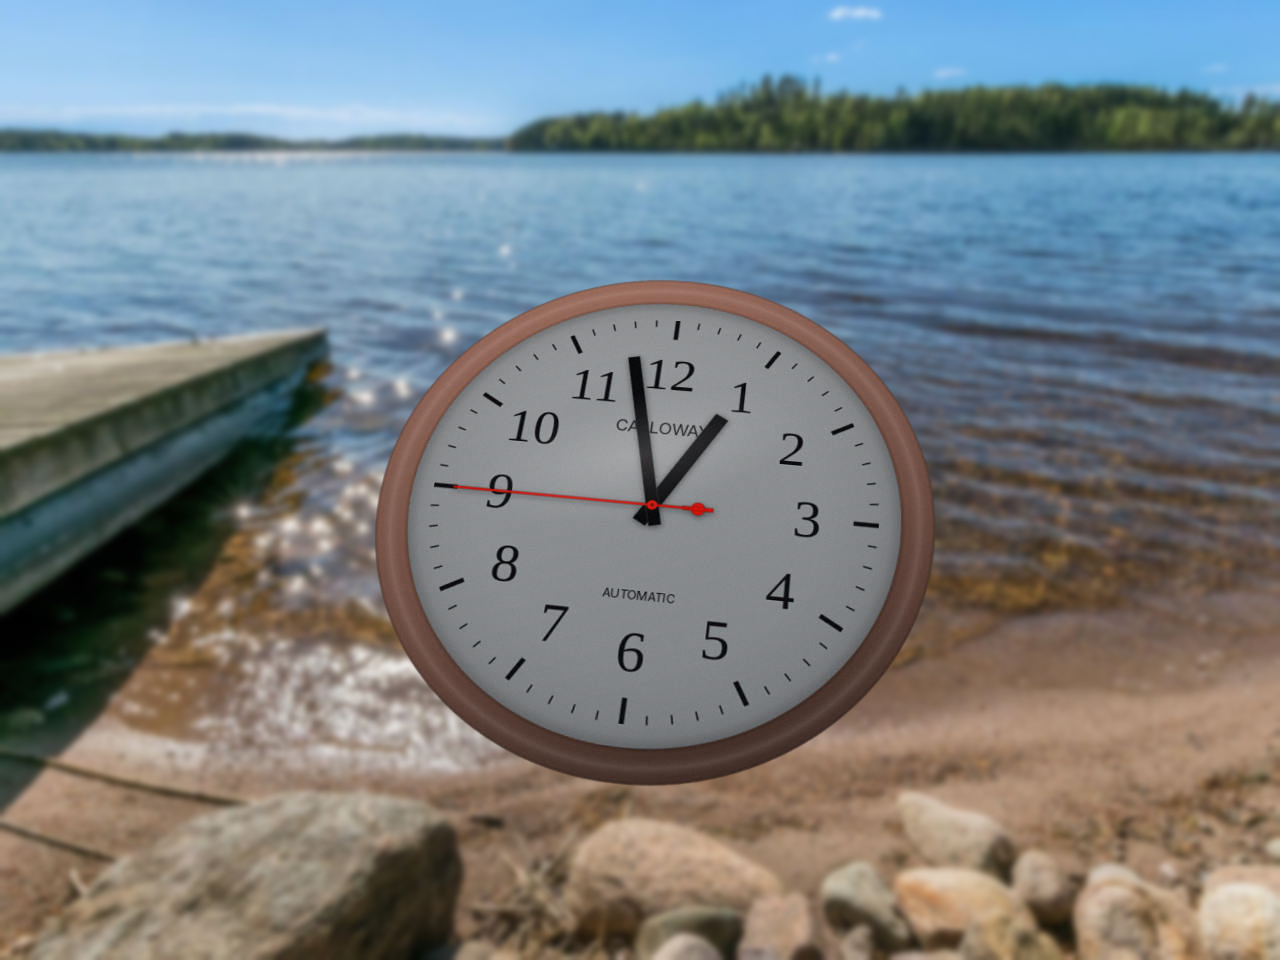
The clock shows 12.57.45
